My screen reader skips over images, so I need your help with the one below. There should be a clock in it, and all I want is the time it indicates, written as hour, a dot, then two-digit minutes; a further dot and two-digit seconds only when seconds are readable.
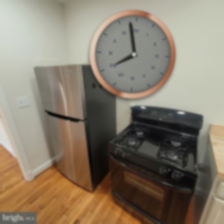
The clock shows 7.58
